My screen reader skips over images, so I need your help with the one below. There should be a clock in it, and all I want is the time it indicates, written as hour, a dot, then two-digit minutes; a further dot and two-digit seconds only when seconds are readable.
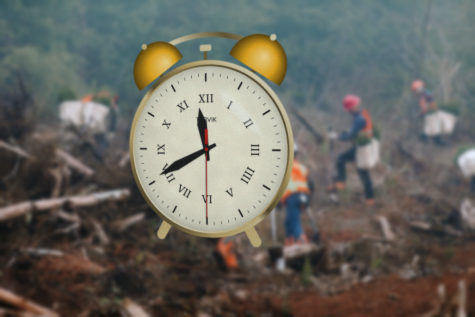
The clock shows 11.40.30
